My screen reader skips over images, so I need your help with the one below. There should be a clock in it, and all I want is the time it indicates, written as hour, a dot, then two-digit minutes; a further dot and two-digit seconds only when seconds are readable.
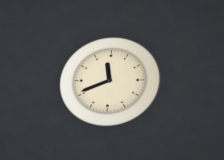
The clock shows 11.41
